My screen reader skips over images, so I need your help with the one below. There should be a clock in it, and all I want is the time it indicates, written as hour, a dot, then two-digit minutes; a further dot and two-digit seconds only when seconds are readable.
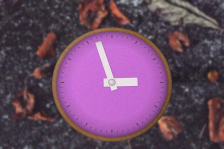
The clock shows 2.57
